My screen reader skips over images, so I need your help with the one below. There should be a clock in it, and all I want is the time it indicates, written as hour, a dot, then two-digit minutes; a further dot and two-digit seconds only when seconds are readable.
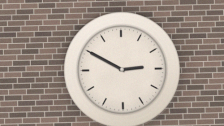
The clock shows 2.50
